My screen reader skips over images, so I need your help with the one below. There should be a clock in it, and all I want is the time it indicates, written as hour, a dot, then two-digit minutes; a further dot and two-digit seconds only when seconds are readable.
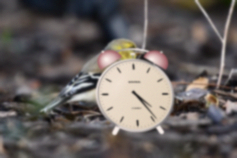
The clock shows 4.24
